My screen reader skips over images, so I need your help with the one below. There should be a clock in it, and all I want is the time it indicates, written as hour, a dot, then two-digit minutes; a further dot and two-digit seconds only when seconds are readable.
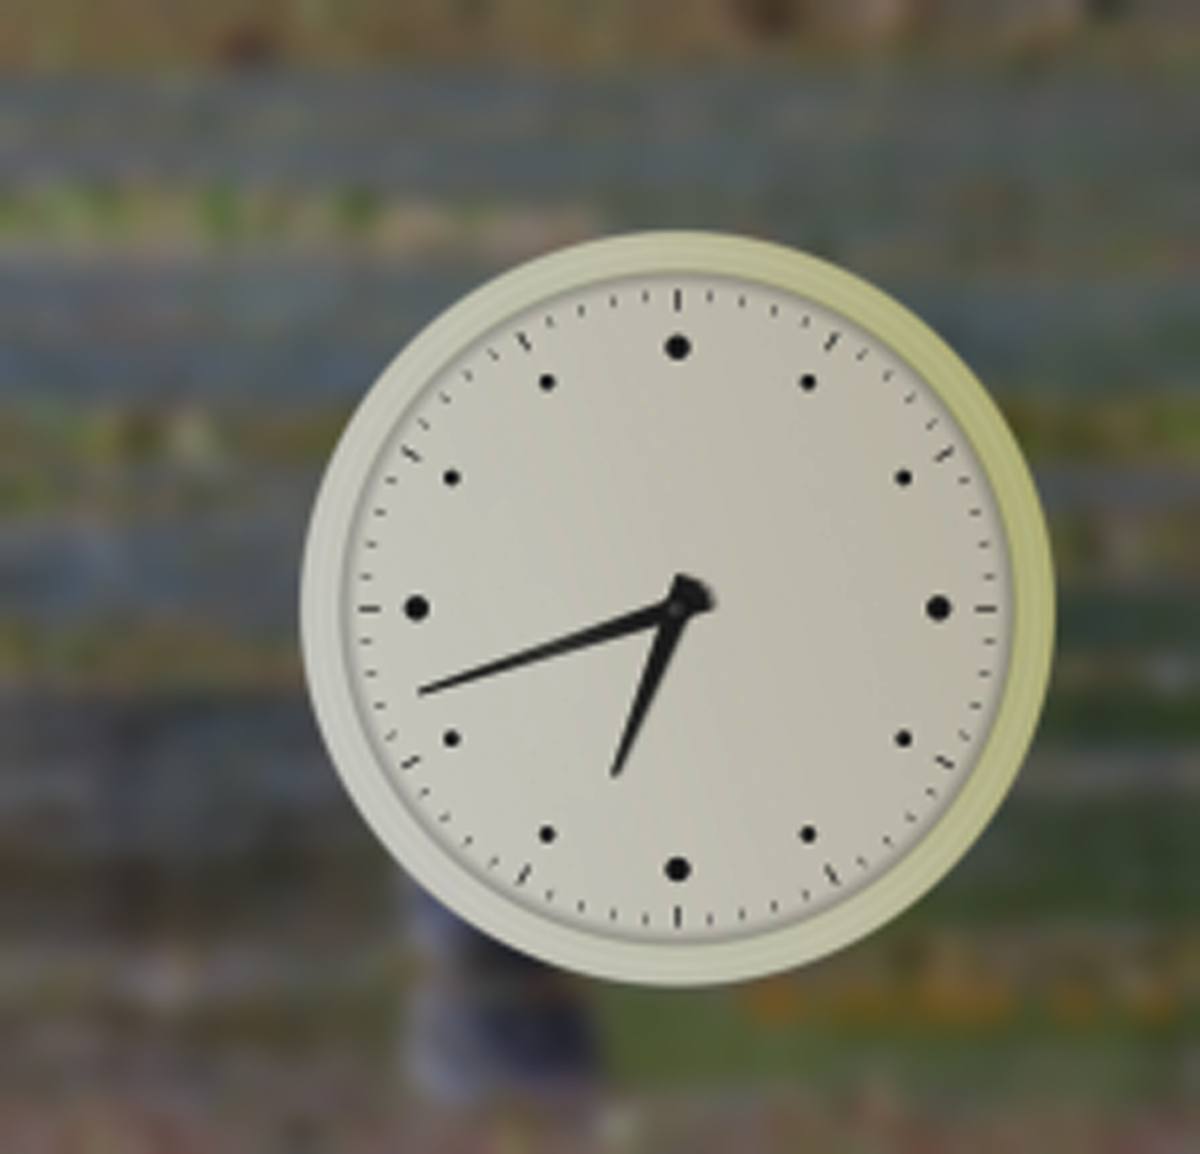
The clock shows 6.42
